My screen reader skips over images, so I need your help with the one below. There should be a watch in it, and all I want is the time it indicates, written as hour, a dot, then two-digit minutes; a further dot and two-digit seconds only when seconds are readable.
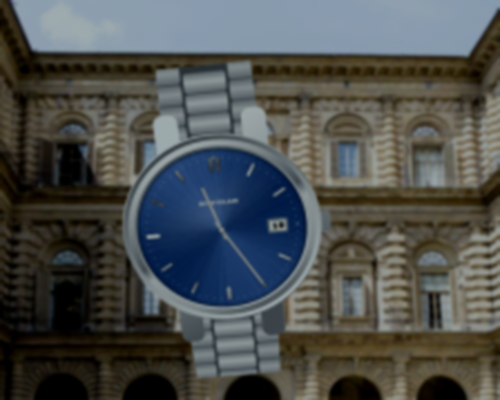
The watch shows 11.25
